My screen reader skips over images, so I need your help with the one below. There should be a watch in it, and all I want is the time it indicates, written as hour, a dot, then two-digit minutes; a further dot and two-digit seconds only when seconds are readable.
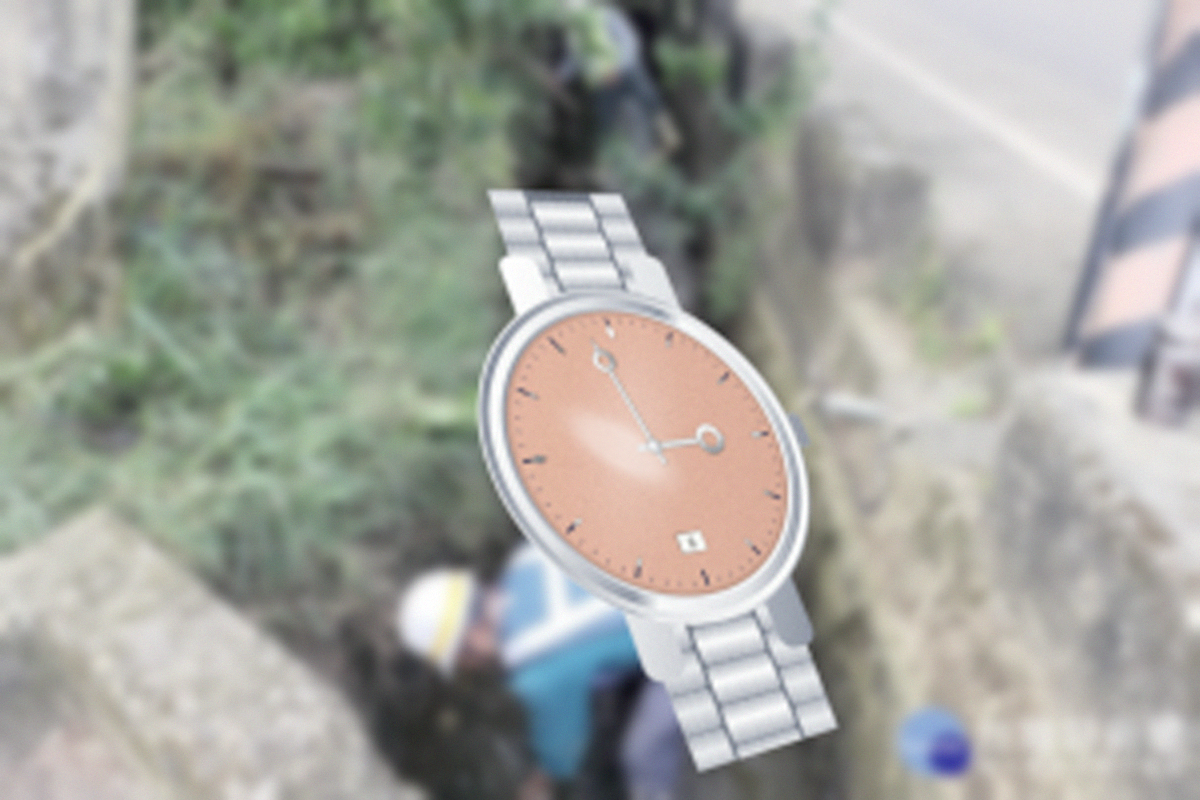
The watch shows 2.58
